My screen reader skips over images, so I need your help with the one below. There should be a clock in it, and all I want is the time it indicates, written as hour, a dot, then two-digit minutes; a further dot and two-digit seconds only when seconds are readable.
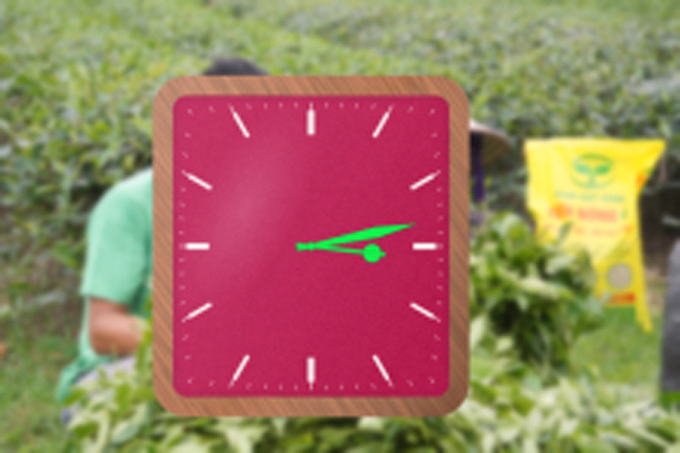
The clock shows 3.13
